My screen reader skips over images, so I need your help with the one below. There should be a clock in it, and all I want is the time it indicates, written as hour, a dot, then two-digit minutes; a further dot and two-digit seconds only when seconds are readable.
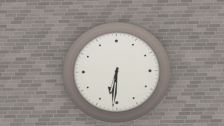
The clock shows 6.31
